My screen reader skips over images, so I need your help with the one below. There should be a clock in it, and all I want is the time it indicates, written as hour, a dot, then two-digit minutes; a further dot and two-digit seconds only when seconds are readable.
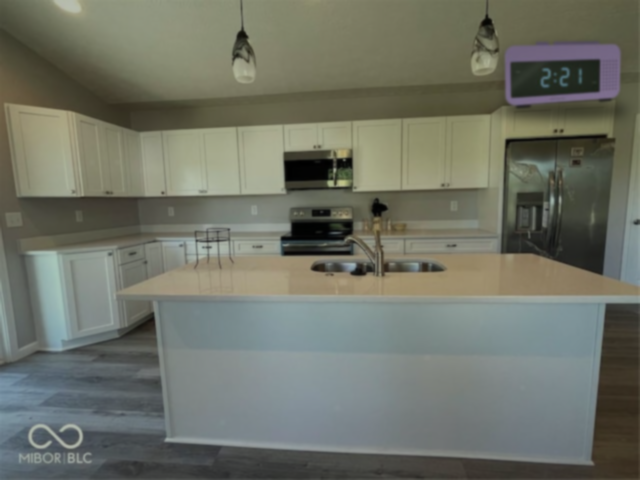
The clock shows 2.21
